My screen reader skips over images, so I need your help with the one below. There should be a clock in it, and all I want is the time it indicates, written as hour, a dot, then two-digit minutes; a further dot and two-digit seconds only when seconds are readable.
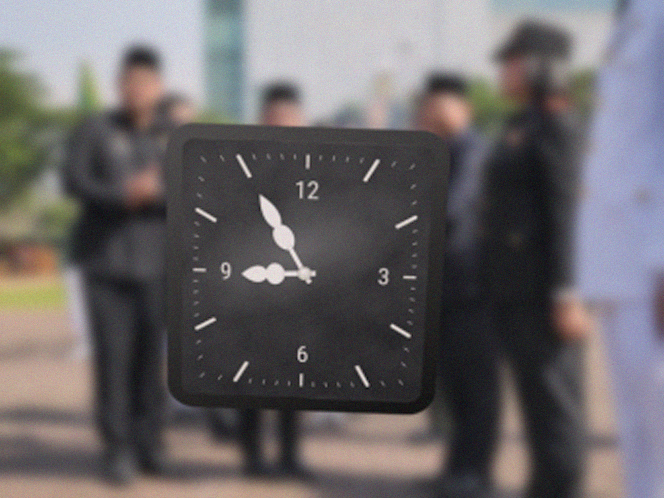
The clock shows 8.55
